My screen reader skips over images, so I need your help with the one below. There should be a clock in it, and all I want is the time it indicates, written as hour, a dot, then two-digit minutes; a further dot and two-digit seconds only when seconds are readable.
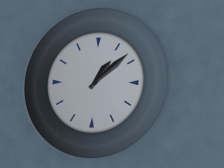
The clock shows 1.08
